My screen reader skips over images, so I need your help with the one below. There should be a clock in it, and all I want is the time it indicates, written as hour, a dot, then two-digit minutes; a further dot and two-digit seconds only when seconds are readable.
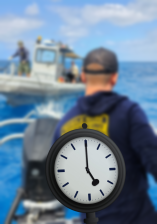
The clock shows 5.00
